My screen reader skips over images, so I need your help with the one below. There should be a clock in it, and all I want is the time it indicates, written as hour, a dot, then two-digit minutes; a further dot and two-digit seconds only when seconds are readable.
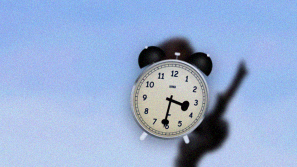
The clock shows 3.31
